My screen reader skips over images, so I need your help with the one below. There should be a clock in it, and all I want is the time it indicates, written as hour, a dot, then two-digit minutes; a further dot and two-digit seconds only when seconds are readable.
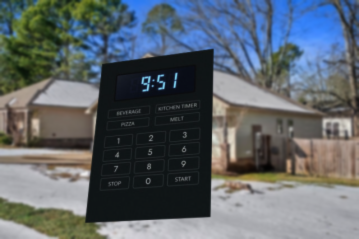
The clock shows 9.51
